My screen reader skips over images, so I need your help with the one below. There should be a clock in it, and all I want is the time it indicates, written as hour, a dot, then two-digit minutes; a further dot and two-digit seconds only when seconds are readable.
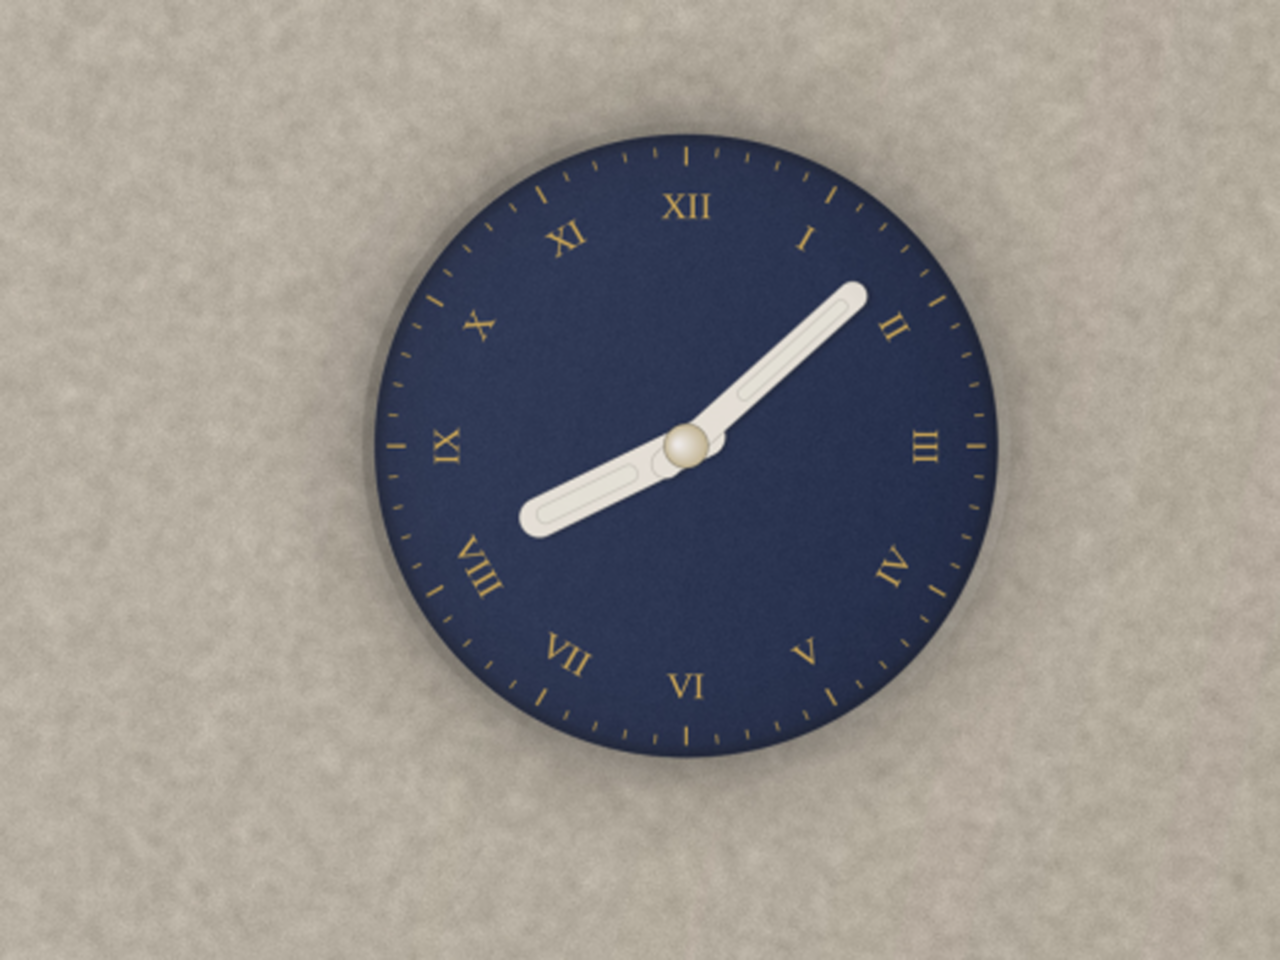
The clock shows 8.08
